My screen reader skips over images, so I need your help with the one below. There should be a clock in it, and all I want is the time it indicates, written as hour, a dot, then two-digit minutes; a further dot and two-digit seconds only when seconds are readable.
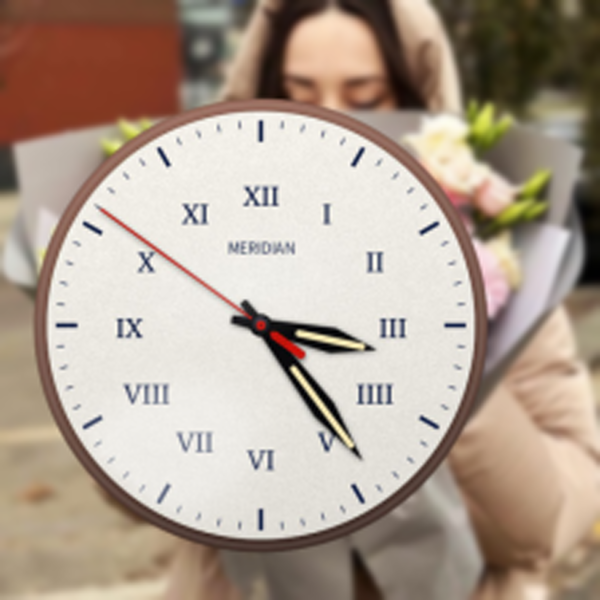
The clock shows 3.23.51
